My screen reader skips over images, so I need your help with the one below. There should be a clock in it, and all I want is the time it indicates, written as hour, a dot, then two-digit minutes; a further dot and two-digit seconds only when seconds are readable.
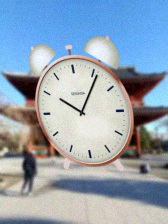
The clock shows 10.06
